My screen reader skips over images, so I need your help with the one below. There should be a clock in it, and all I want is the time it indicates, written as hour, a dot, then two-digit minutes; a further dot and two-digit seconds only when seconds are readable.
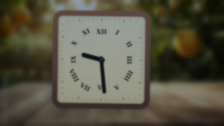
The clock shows 9.29
